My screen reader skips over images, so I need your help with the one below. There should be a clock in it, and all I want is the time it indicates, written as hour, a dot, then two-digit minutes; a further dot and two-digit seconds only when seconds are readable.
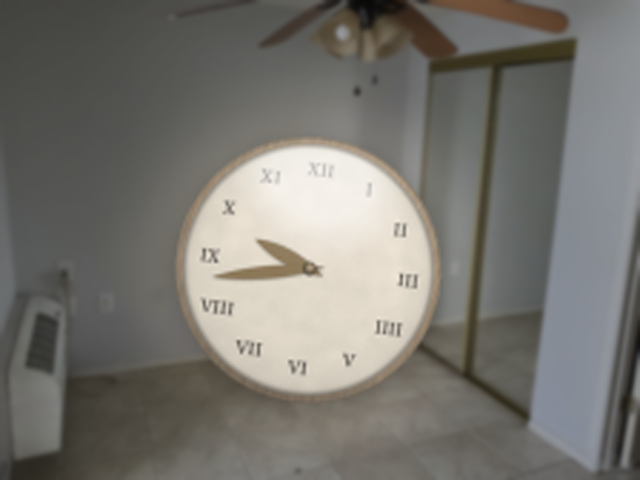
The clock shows 9.43
